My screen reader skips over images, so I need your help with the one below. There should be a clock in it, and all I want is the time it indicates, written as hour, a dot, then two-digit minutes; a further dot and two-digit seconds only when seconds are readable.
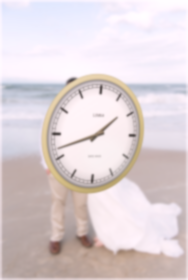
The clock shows 1.42
